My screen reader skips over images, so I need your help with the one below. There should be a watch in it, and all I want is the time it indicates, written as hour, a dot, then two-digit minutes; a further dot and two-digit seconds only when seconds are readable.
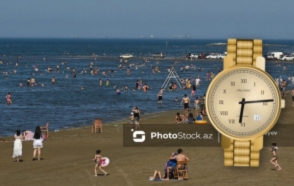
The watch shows 6.14
